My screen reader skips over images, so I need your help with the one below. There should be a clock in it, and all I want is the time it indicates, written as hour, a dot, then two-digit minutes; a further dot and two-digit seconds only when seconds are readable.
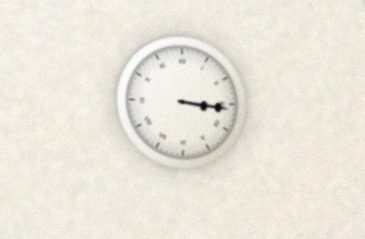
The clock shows 3.16
